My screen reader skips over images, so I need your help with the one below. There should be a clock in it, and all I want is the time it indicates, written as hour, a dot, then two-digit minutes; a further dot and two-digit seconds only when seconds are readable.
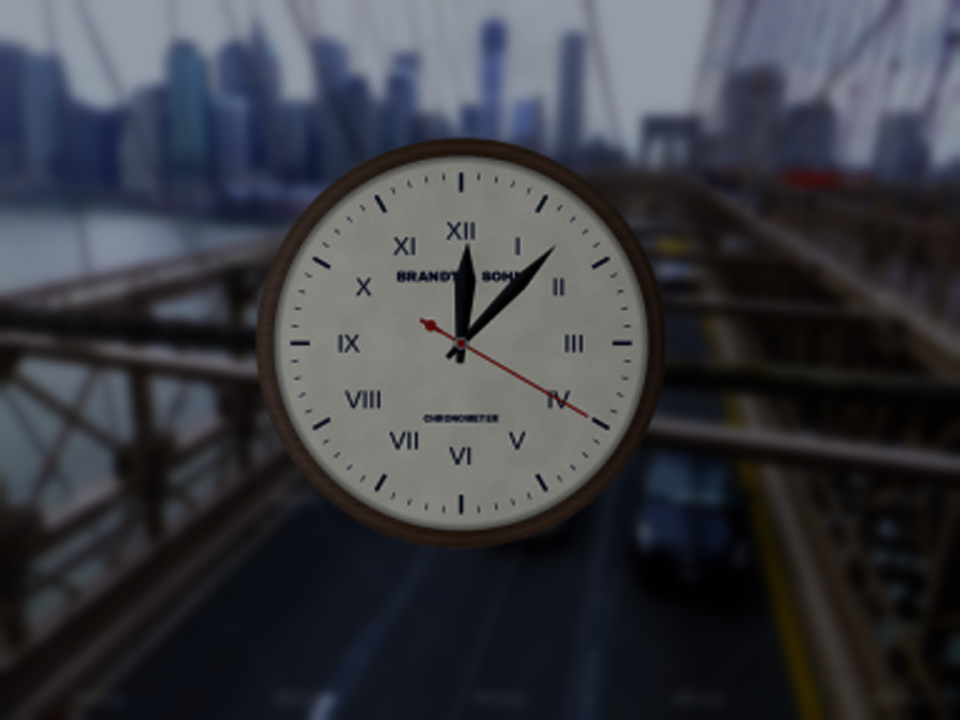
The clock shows 12.07.20
